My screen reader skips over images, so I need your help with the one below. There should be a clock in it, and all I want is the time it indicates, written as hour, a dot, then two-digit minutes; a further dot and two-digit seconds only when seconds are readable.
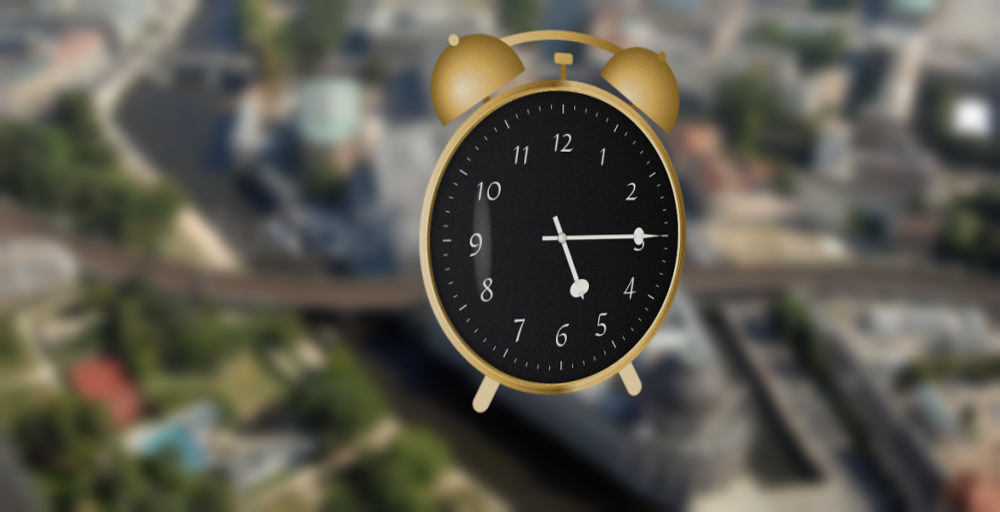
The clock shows 5.15
